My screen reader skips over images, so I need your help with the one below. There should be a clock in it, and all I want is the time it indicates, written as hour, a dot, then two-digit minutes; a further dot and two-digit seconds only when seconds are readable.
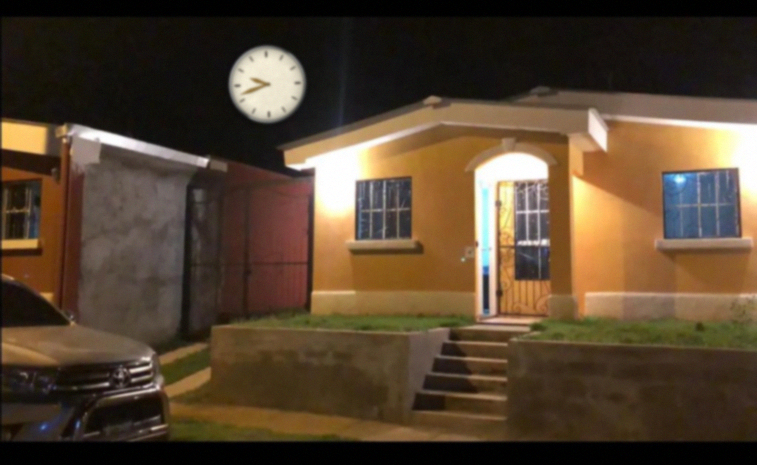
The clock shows 9.42
